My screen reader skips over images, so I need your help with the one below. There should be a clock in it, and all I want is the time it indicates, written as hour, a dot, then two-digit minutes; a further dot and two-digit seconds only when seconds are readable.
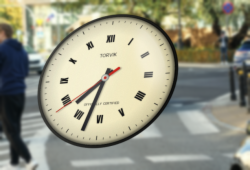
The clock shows 7.32.39
